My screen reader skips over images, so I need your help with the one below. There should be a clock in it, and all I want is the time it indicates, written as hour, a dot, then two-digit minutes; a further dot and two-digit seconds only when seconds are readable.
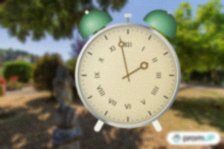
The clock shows 1.58
